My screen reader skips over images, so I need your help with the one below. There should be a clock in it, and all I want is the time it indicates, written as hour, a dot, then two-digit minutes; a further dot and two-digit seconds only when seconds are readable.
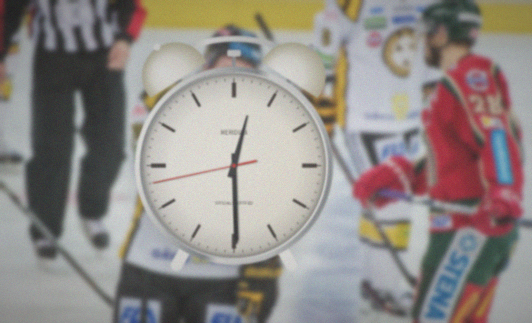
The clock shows 12.29.43
